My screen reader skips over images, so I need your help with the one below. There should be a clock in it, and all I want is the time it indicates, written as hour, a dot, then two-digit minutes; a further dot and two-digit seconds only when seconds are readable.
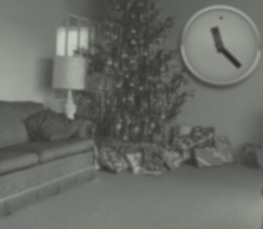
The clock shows 11.22
